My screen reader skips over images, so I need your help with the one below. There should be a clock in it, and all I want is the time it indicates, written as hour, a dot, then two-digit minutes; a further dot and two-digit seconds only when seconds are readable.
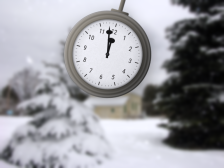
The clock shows 11.58
